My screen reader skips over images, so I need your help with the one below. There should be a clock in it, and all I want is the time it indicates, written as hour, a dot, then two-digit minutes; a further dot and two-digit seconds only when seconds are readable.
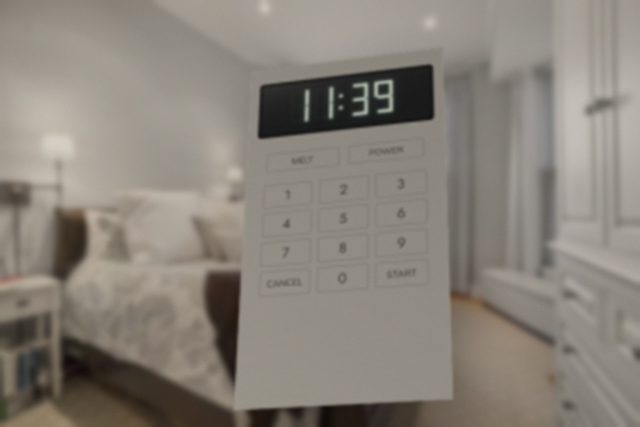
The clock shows 11.39
